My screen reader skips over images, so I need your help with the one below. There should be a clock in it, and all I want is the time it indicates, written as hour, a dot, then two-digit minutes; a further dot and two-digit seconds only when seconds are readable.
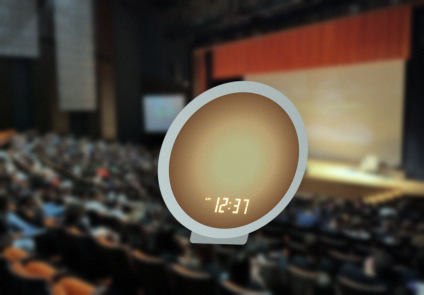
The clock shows 12.37
